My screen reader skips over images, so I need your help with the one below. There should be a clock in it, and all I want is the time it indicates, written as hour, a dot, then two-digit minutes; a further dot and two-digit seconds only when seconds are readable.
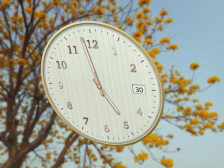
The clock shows 4.58
